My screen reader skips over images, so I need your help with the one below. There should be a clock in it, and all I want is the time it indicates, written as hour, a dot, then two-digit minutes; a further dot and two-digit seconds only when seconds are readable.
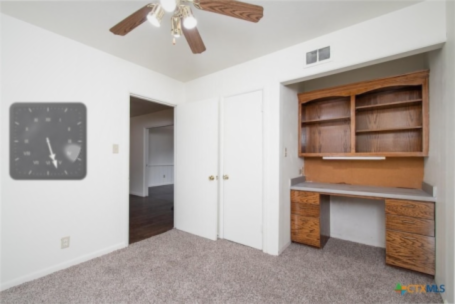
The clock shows 5.27
